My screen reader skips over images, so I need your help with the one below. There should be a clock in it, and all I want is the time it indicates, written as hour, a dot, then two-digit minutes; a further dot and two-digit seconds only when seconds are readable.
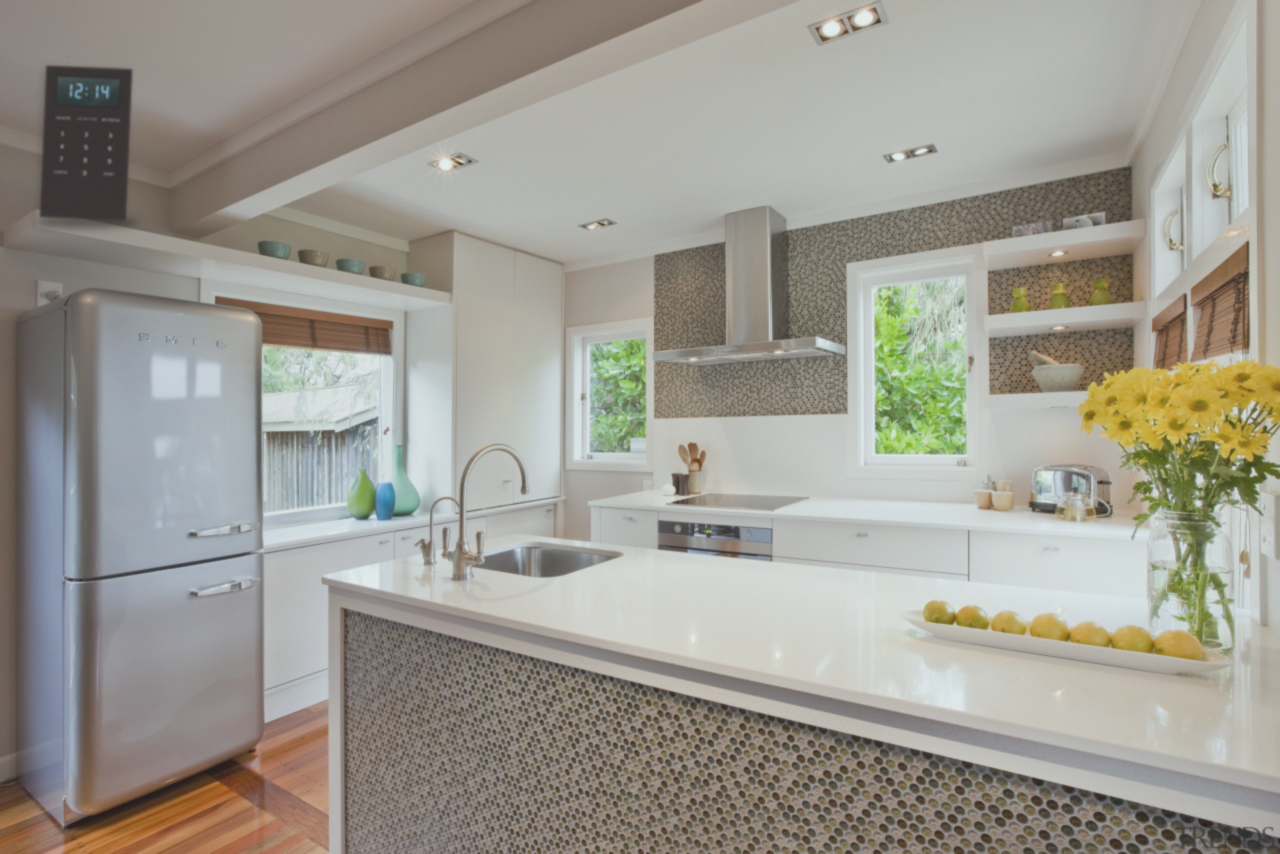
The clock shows 12.14
